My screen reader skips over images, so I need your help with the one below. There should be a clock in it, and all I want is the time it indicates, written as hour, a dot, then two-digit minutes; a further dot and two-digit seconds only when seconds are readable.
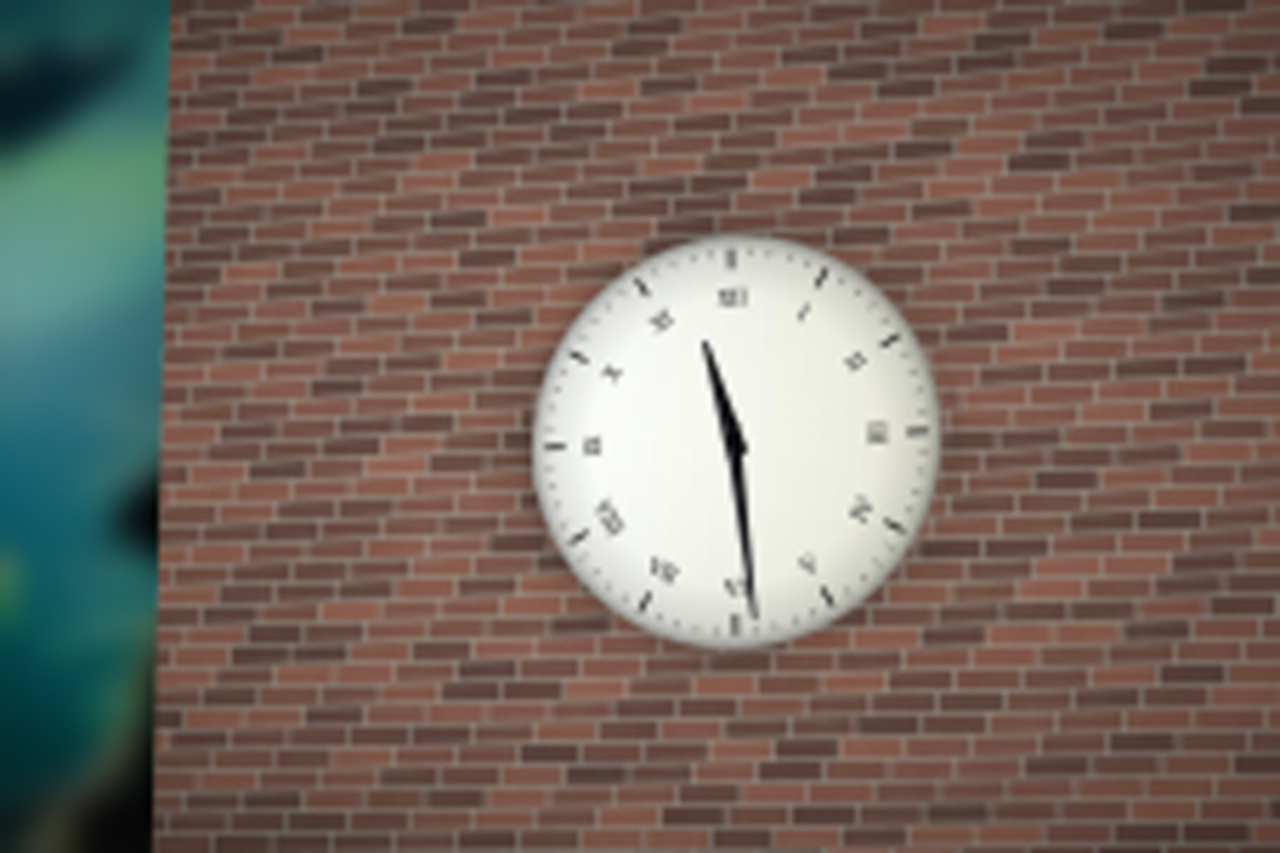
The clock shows 11.29
